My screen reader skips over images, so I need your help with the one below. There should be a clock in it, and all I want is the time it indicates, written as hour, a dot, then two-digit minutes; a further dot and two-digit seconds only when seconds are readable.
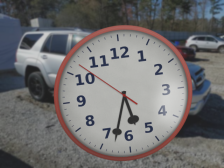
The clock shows 5.32.52
